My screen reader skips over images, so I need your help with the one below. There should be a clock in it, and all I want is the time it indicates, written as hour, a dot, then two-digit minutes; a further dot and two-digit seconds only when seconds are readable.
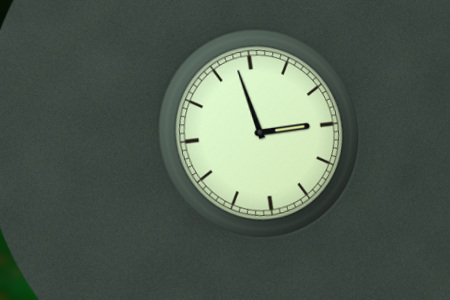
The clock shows 2.58
